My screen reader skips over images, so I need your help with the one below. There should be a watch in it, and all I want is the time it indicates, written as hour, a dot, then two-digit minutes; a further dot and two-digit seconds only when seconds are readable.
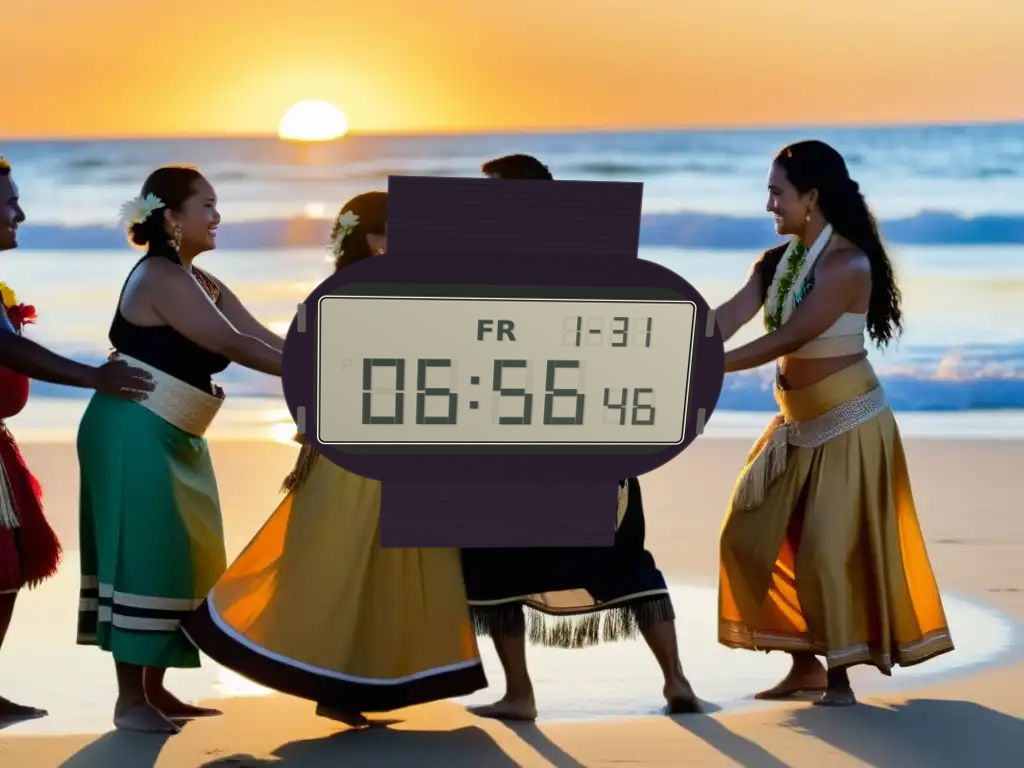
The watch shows 6.56.46
